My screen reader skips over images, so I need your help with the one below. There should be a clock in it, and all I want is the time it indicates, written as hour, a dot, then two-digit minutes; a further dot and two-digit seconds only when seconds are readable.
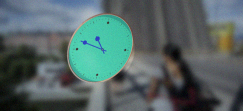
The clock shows 10.48
